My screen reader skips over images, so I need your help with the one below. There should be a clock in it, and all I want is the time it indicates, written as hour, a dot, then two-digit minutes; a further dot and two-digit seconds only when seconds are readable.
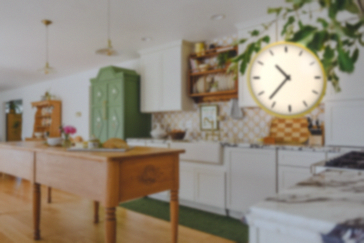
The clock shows 10.37
